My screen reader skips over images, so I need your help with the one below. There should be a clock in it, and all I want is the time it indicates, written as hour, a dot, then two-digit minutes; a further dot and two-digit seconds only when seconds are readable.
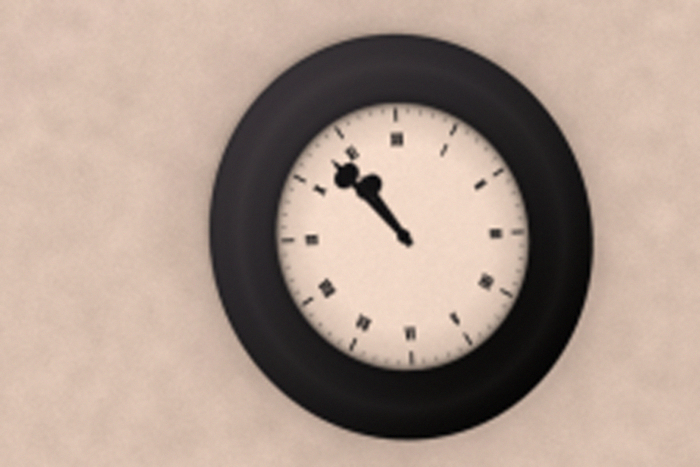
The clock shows 10.53
